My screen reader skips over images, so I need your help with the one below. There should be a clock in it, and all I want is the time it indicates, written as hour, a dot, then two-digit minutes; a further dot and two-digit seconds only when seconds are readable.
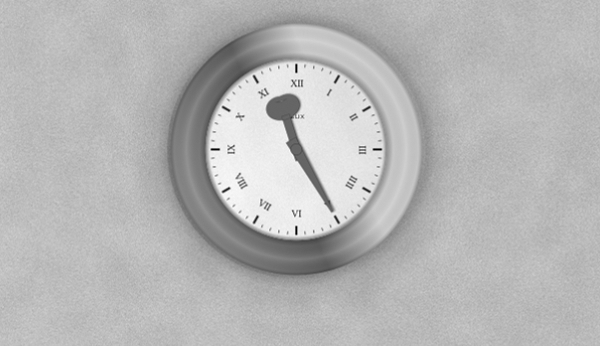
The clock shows 11.25
